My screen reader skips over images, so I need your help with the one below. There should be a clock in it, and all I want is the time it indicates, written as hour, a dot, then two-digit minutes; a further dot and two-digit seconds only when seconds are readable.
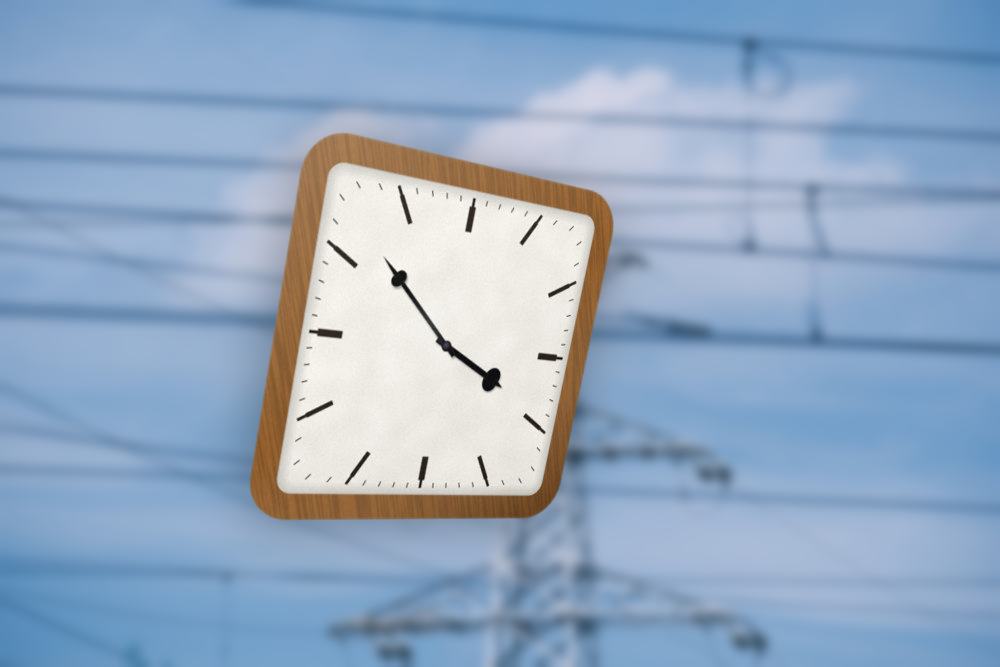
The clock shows 3.52
